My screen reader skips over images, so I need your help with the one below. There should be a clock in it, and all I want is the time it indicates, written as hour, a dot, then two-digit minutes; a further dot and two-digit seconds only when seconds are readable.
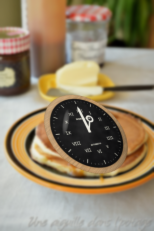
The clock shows 1.00
